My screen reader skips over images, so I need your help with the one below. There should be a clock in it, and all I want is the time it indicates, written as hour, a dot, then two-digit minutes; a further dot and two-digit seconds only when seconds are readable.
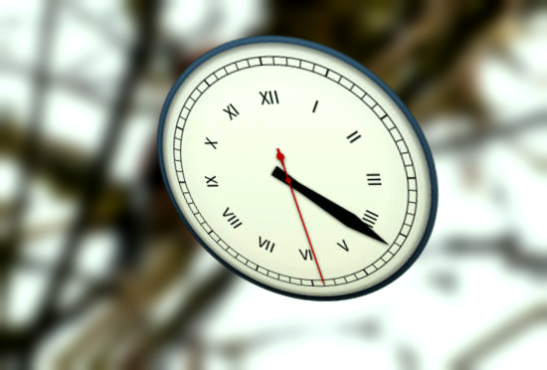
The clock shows 4.21.29
